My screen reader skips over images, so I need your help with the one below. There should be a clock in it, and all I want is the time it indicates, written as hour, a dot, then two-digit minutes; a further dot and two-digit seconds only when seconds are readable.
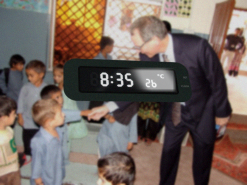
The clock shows 8.35
